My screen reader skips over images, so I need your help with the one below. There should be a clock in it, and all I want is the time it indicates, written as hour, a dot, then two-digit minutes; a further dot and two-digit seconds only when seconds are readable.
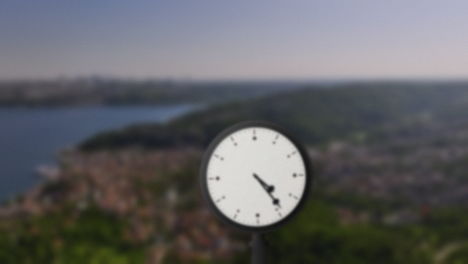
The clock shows 4.24
